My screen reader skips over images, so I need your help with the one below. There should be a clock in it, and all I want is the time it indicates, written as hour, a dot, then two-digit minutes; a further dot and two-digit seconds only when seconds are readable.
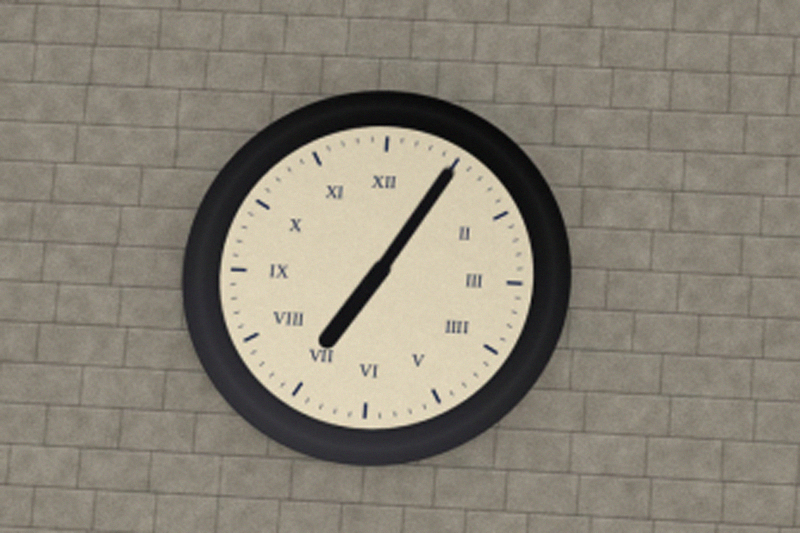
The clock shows 7.05
